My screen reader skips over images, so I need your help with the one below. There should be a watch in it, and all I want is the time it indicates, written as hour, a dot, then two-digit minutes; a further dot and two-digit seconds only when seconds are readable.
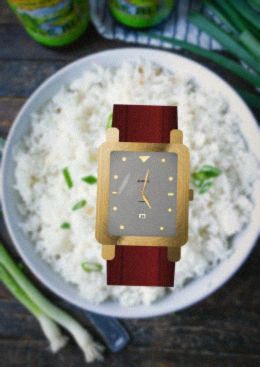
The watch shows 5.02
